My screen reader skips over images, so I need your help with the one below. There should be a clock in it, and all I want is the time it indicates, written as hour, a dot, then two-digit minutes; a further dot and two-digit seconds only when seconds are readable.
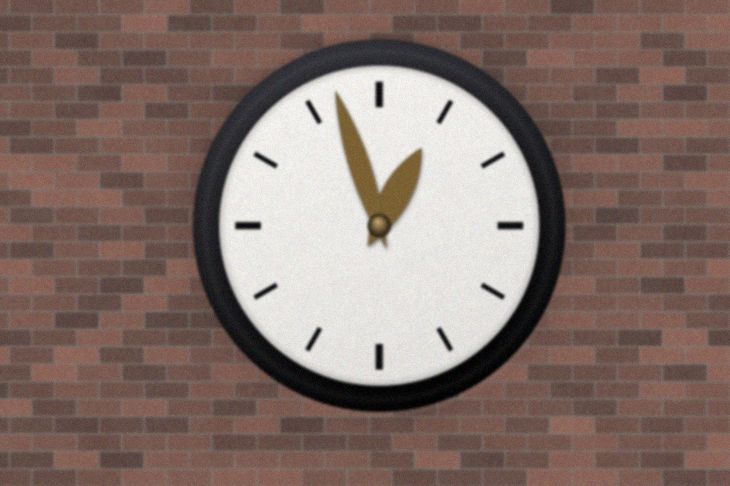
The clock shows 12.57
